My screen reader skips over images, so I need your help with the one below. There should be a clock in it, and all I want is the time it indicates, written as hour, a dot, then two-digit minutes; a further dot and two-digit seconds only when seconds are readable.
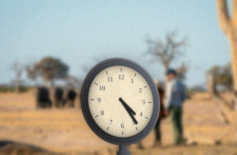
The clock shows 4.24
